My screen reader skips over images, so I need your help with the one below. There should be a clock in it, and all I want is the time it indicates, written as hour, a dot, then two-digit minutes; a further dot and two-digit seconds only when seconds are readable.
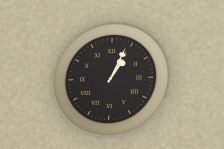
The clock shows 1.04
